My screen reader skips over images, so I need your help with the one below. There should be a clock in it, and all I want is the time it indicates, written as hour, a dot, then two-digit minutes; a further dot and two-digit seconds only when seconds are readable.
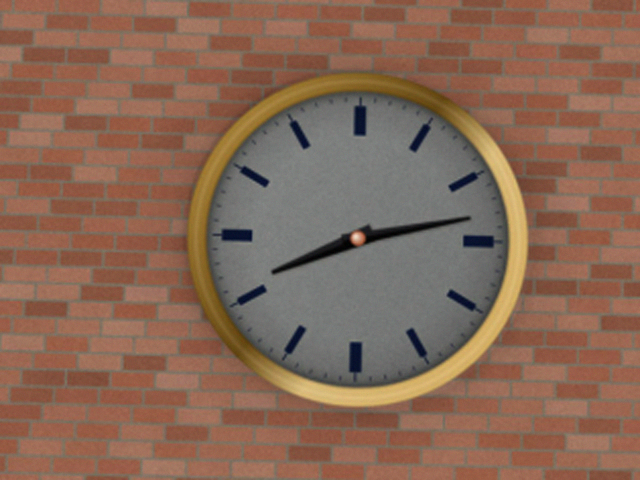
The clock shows 8.13
